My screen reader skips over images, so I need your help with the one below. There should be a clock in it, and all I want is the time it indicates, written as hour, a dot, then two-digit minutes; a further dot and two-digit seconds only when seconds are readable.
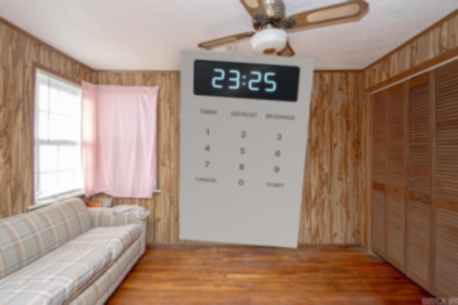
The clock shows 23.25
